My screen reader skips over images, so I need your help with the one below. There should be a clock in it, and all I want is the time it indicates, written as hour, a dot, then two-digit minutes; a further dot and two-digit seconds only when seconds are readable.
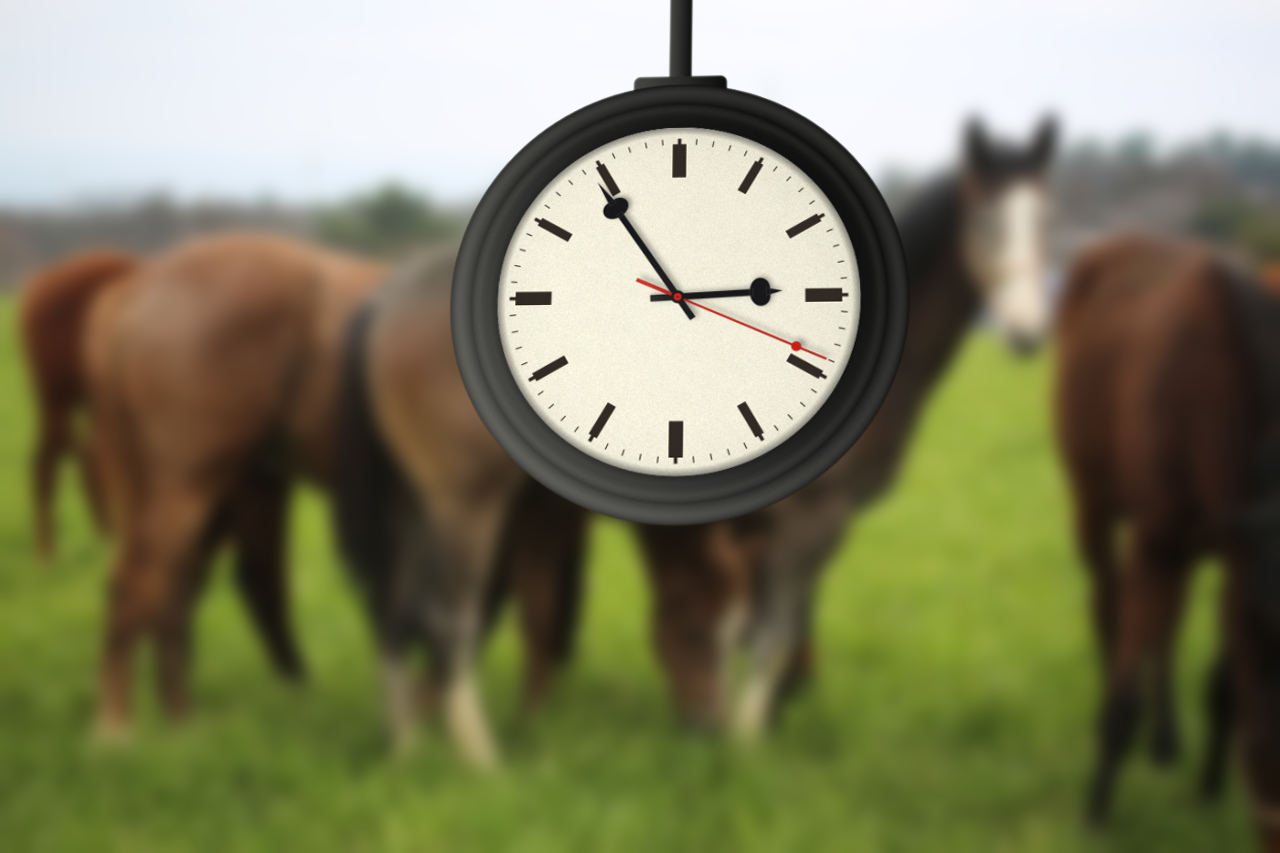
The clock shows 2.54.19
